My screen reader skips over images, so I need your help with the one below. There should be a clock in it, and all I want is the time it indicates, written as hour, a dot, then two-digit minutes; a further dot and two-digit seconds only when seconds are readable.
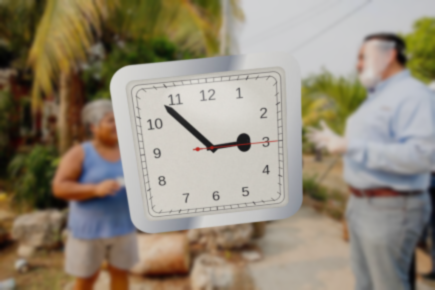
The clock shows 2.53.15
